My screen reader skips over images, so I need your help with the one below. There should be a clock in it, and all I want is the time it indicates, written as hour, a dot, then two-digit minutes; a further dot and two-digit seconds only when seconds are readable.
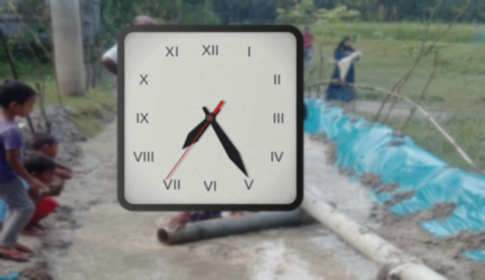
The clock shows 7.24.36
